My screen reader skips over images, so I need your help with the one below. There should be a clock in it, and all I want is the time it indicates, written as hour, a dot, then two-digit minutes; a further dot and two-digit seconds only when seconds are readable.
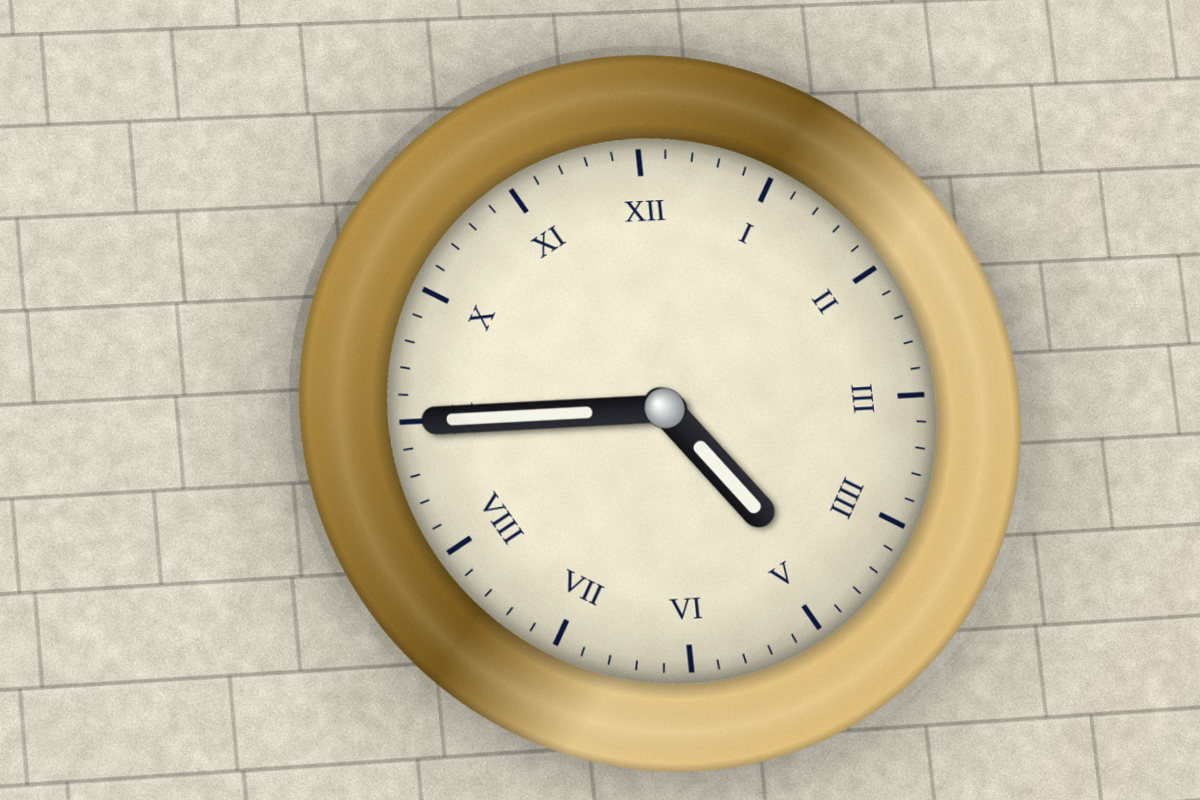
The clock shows 4.45
